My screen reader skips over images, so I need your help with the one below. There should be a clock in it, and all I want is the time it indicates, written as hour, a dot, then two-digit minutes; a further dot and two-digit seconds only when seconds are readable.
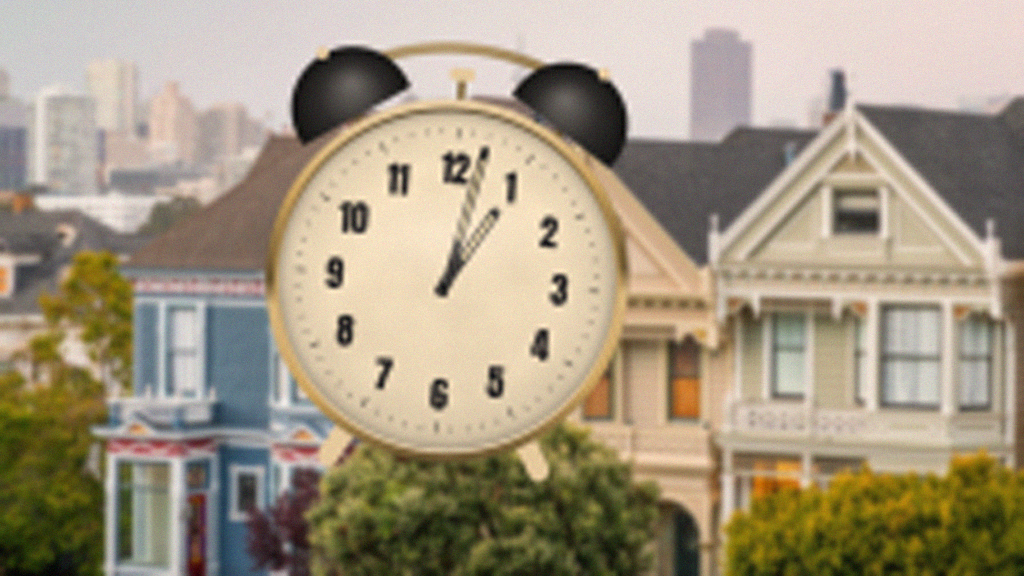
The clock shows 1.02
